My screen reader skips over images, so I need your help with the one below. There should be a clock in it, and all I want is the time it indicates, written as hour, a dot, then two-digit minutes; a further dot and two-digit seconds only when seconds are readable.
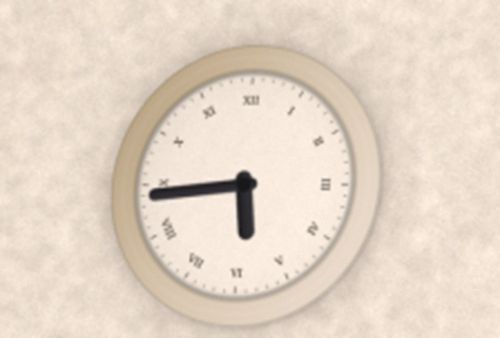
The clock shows 5.44
